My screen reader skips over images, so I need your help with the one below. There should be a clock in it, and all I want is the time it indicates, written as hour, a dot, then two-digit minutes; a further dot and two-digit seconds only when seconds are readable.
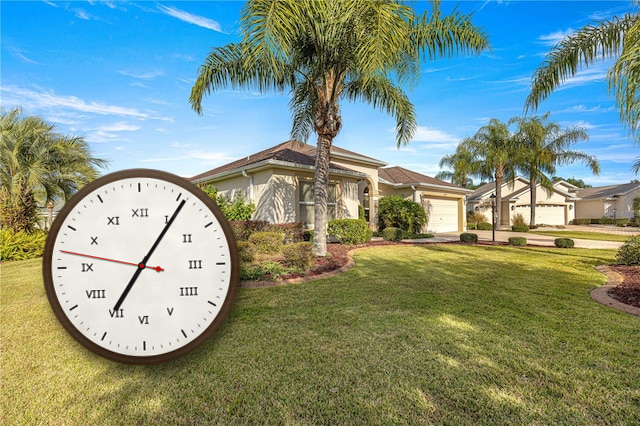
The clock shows 7.05.47
